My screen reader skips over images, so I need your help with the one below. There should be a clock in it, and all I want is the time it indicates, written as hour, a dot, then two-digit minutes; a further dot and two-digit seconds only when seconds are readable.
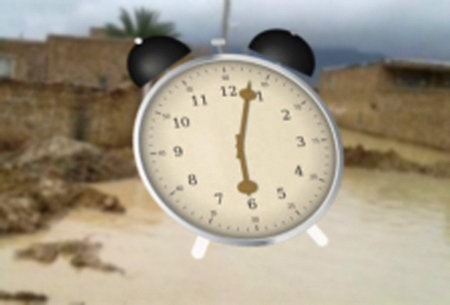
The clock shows 6.03
